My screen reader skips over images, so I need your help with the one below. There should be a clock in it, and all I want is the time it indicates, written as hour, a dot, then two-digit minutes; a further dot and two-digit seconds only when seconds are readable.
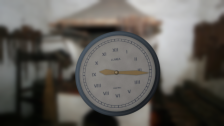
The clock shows 9.16
